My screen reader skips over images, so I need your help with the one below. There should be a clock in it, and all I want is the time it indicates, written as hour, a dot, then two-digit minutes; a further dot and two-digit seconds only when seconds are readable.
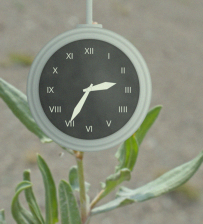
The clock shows 2.35
